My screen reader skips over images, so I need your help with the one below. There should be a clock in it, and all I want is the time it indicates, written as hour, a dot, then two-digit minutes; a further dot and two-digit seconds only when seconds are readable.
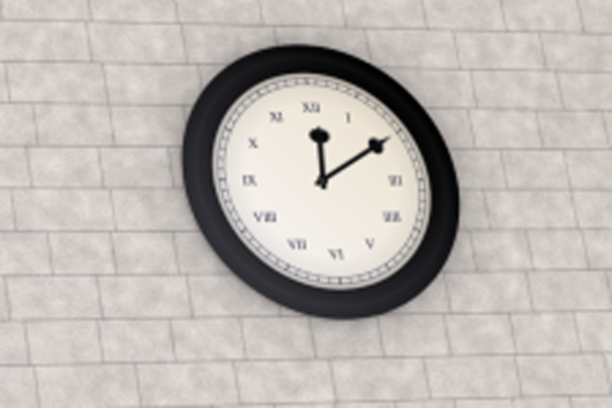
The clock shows 12.10
